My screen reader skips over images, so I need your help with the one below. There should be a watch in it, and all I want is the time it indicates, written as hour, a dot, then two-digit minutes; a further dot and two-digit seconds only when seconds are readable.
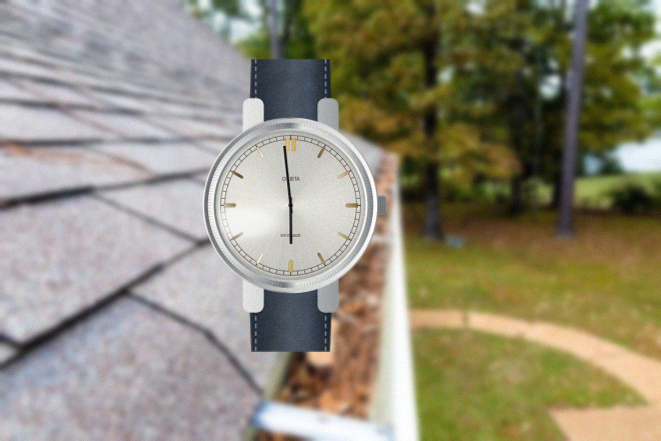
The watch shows 5.59
